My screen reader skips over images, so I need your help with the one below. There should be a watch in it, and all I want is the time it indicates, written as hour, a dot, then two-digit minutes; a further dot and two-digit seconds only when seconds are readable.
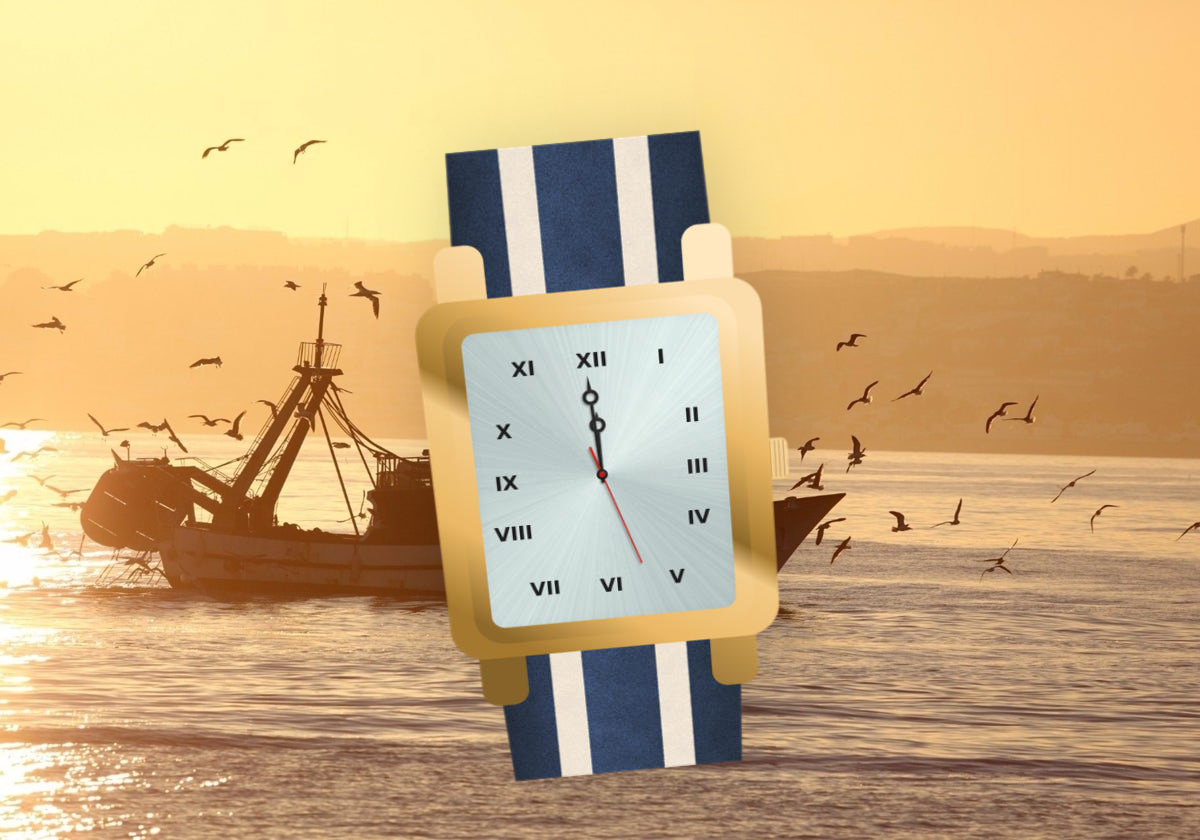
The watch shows 11.59.27
